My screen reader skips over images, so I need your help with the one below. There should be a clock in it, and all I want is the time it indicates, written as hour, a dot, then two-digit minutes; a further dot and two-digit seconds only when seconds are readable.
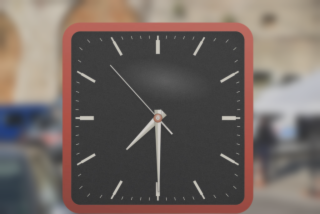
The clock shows 7.29.53
